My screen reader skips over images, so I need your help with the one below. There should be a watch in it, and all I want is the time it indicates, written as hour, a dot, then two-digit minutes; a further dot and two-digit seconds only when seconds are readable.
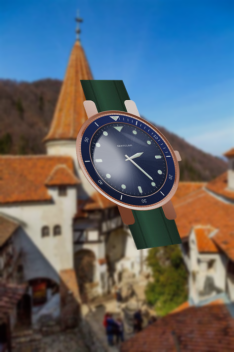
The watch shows 2.24
